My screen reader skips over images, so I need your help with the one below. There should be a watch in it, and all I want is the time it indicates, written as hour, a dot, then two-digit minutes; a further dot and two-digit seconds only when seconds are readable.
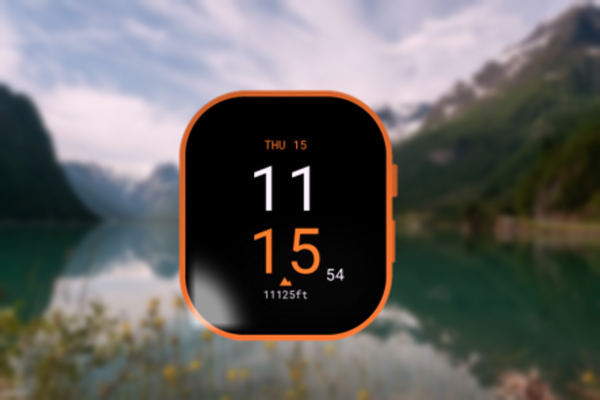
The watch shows 11.15.54
